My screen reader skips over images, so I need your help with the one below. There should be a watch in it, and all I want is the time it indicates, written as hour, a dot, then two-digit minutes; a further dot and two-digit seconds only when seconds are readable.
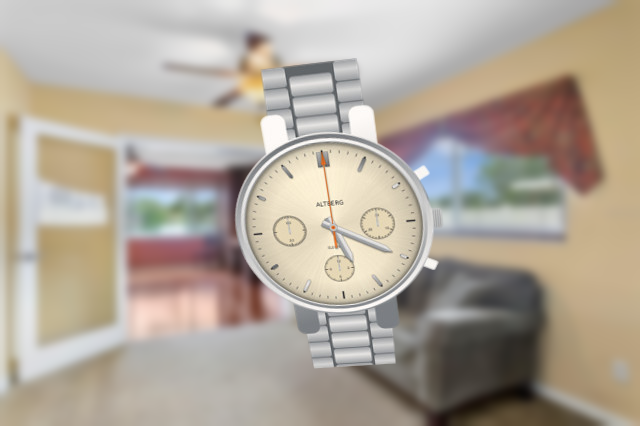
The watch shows 5.20
